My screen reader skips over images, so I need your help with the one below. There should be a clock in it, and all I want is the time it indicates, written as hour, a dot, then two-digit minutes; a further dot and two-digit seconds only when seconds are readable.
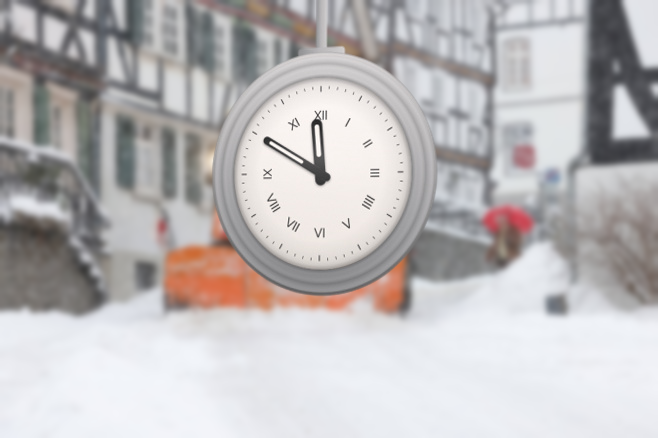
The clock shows 11.50
